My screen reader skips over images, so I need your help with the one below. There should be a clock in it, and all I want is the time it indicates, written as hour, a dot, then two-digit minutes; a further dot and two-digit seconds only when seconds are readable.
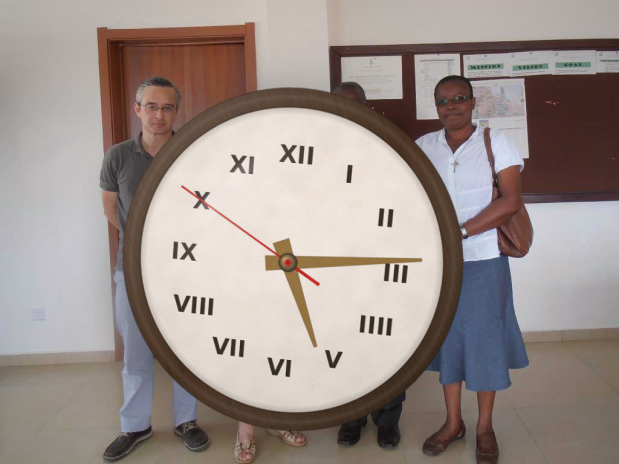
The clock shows 5.13.50
